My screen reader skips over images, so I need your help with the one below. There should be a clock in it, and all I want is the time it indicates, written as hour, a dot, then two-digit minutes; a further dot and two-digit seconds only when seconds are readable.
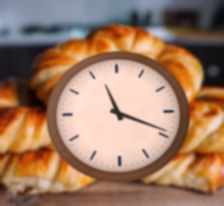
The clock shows 11.19
